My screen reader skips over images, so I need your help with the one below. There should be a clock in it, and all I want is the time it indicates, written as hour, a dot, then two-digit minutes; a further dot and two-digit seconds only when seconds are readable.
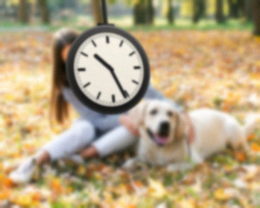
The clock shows 10.26
